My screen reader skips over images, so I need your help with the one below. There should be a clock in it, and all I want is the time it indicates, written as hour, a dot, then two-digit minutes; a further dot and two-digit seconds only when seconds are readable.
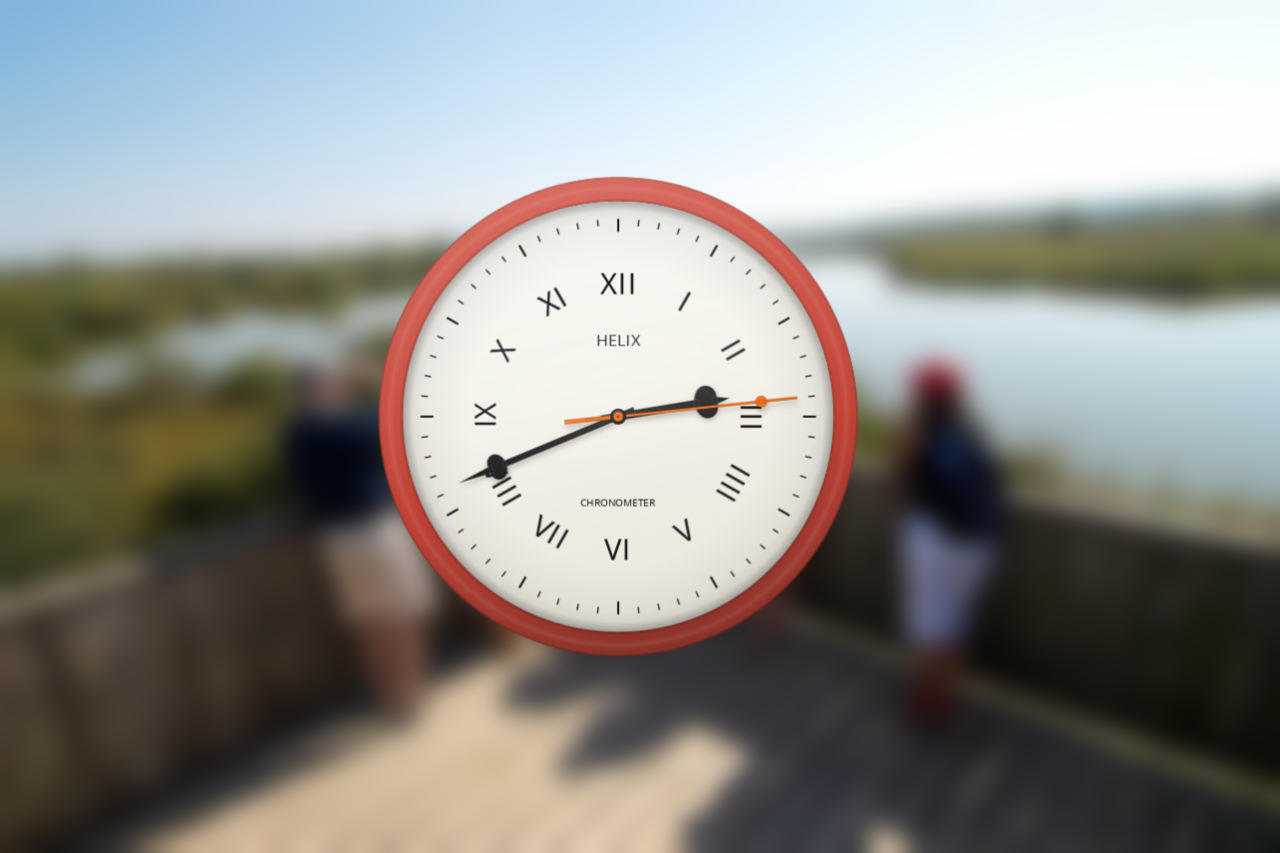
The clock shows 2.41.14
